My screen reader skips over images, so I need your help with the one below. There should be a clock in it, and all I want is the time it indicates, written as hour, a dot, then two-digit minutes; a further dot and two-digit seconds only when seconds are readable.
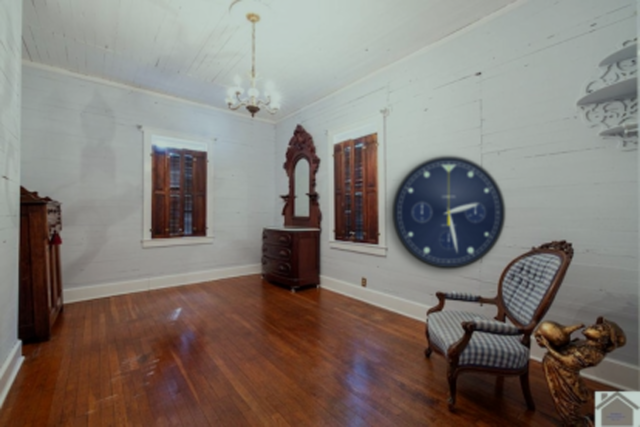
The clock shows 2.28
